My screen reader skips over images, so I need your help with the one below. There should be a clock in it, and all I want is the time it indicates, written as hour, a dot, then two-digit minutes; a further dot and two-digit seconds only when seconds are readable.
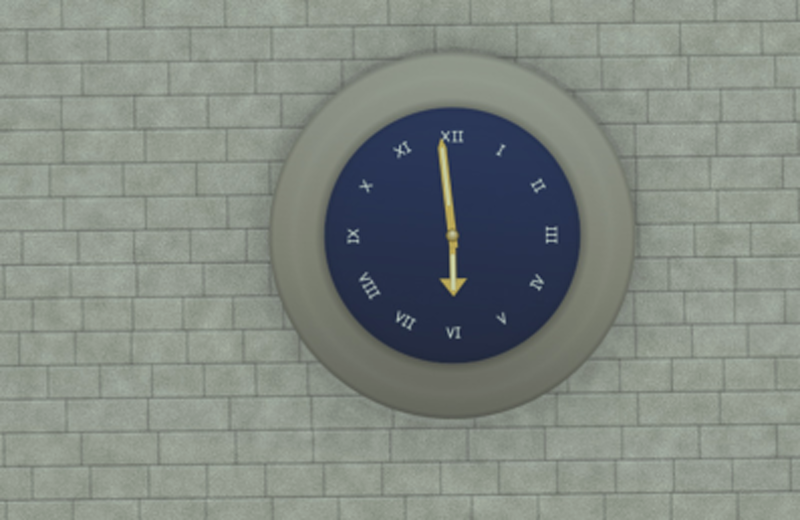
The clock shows 5.59
